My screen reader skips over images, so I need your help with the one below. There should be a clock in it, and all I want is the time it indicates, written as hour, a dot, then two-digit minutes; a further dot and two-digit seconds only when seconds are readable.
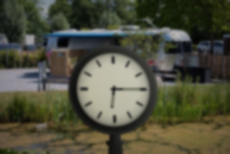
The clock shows 6.15
